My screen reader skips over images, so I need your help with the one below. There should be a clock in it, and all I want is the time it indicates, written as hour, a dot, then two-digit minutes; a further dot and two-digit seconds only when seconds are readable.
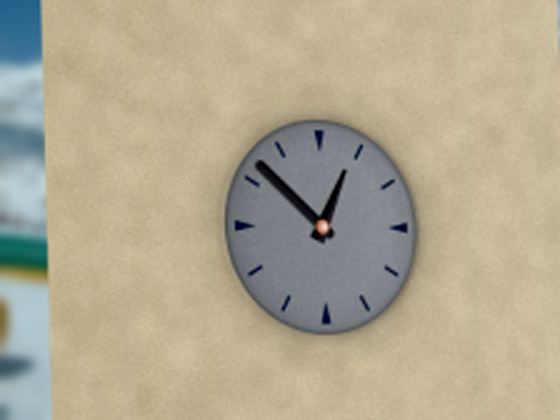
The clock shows 12.52
